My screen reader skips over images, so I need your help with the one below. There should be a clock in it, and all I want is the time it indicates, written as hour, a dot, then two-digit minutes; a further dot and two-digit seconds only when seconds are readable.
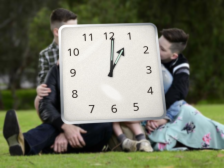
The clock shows 1.01
